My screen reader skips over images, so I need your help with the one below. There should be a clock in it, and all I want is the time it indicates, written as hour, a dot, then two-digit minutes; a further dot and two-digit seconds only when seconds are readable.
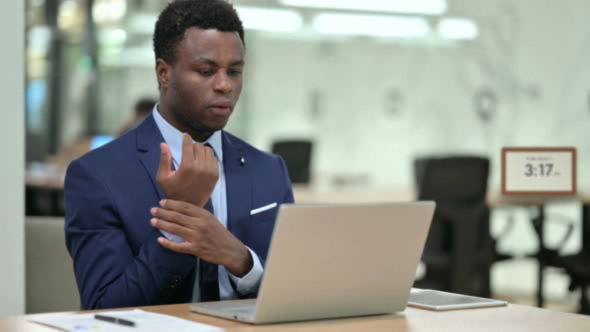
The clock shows 3.17
